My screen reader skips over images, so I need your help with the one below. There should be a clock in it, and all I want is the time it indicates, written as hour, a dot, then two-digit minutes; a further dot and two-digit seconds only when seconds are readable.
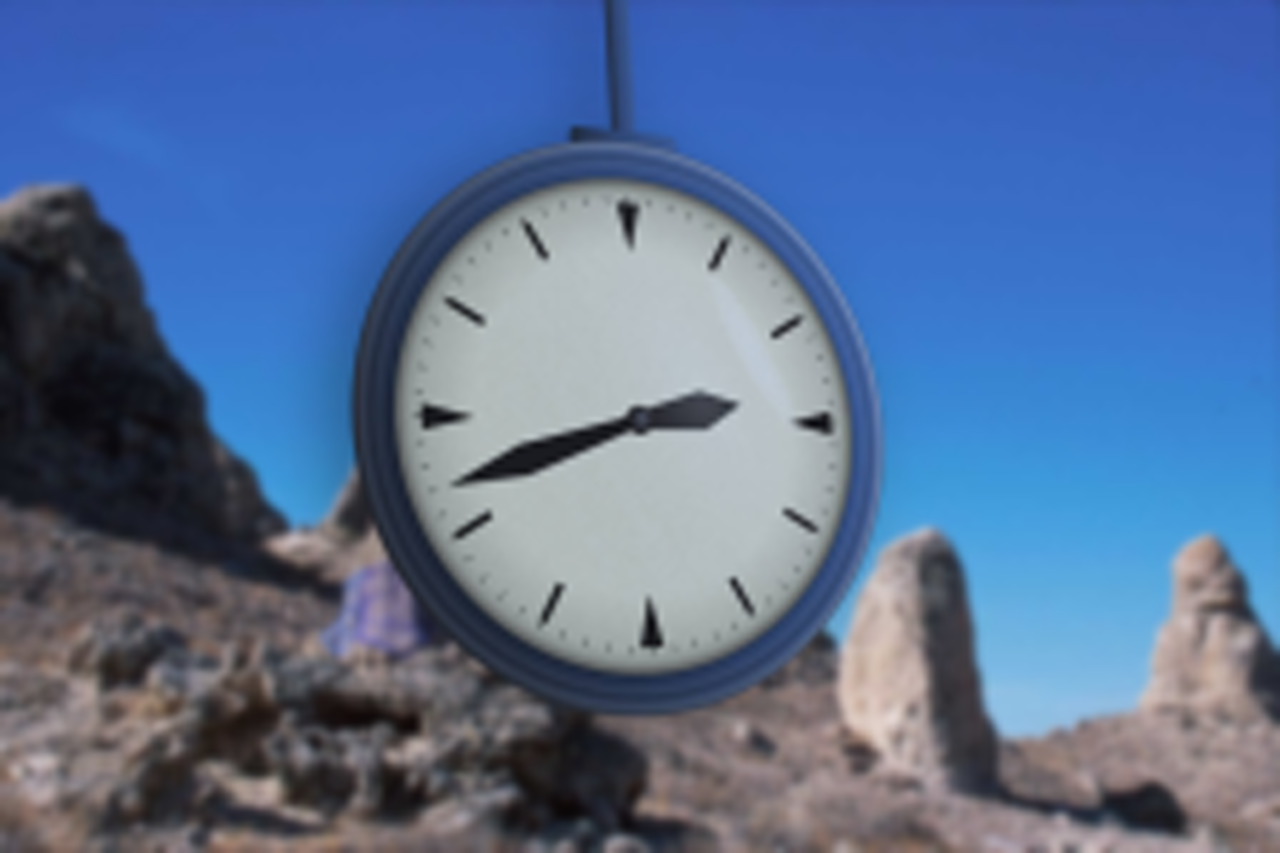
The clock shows 2.42
